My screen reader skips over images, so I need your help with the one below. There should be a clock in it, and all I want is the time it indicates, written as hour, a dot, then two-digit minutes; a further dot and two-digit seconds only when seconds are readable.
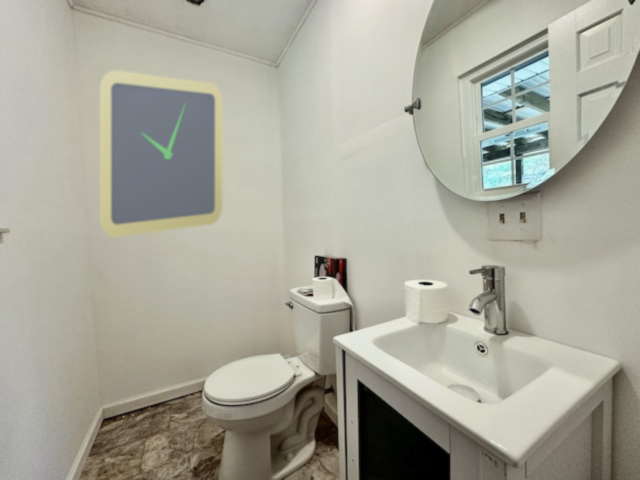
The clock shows 10.04
